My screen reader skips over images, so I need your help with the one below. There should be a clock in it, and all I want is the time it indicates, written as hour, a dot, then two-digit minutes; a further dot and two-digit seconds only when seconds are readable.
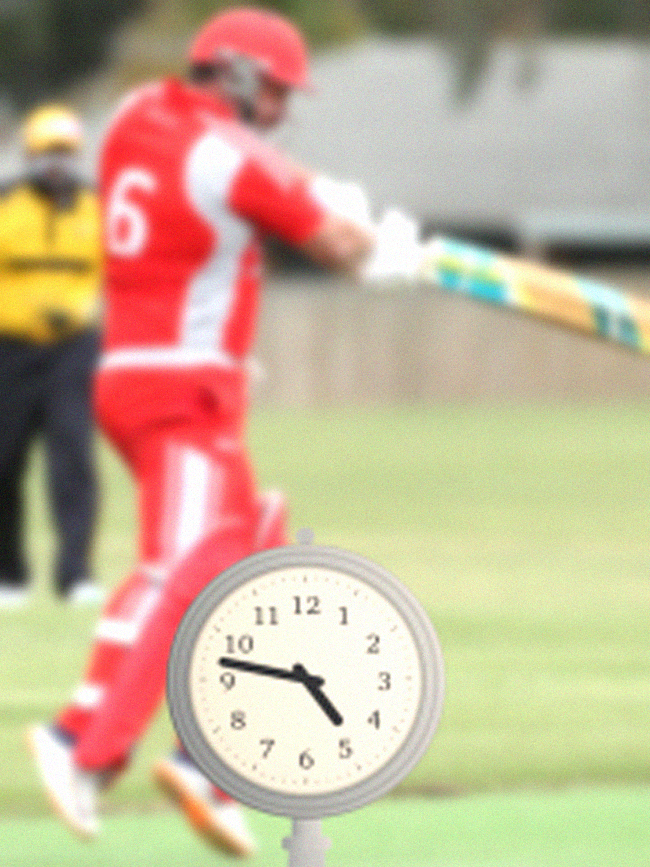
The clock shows 4.47
